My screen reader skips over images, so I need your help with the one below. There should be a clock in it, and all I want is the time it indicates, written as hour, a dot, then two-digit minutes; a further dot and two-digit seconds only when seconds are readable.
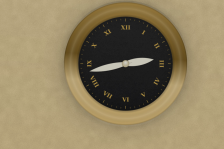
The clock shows 2.43
